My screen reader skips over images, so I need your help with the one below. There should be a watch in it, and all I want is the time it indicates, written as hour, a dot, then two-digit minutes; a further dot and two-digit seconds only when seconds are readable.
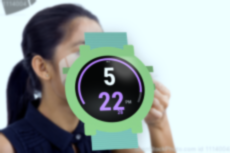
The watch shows 5.22
